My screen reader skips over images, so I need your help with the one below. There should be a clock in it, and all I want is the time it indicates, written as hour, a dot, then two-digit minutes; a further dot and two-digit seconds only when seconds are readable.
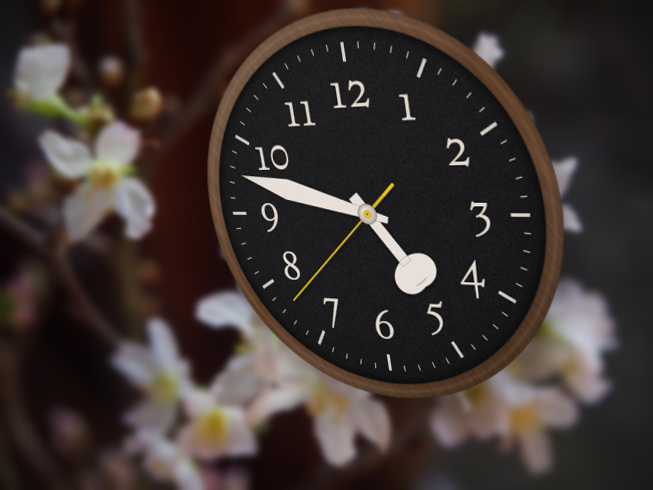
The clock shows 4.47.38
